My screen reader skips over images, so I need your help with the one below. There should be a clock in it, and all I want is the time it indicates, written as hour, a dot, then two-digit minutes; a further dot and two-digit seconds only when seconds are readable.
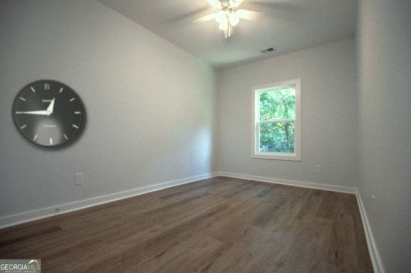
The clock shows 12.45
